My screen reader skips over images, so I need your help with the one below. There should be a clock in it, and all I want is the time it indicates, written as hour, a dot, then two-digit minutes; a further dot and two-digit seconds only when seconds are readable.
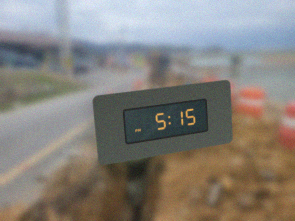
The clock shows 5.15
